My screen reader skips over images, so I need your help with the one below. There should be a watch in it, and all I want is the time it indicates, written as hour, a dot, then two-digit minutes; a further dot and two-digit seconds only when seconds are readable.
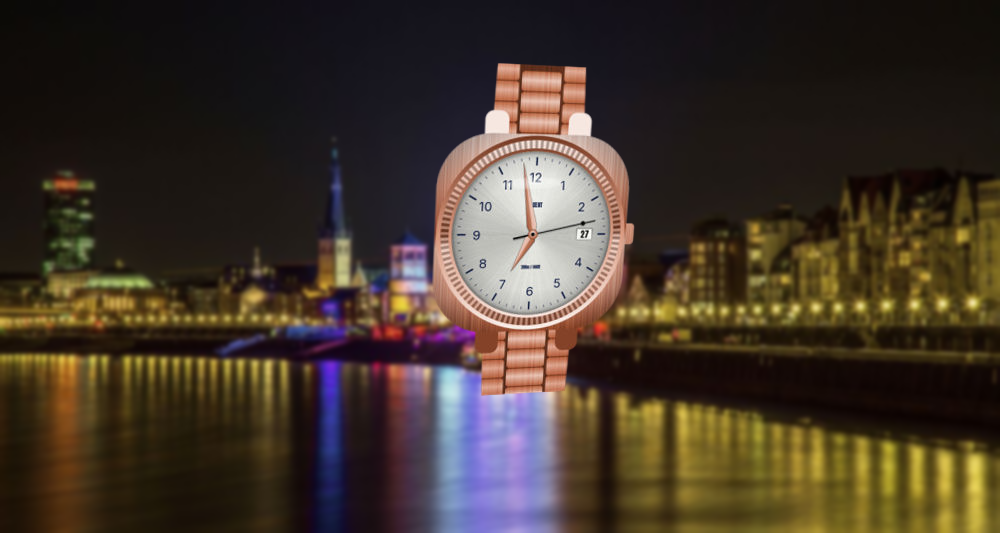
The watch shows 6.58.13
